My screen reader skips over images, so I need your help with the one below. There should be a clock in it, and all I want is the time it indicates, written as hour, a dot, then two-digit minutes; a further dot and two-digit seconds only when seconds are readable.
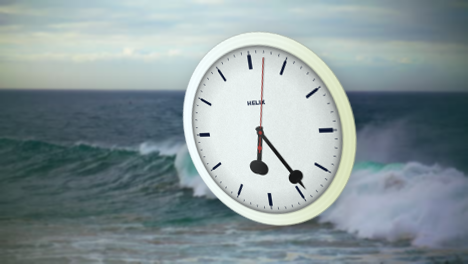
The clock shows 6.24.02
